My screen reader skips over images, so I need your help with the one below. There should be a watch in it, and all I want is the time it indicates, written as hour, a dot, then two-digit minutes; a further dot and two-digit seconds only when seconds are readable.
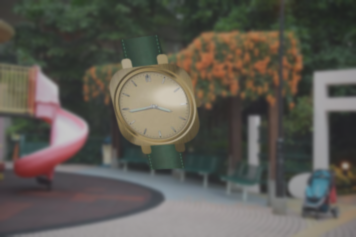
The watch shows 3.44
